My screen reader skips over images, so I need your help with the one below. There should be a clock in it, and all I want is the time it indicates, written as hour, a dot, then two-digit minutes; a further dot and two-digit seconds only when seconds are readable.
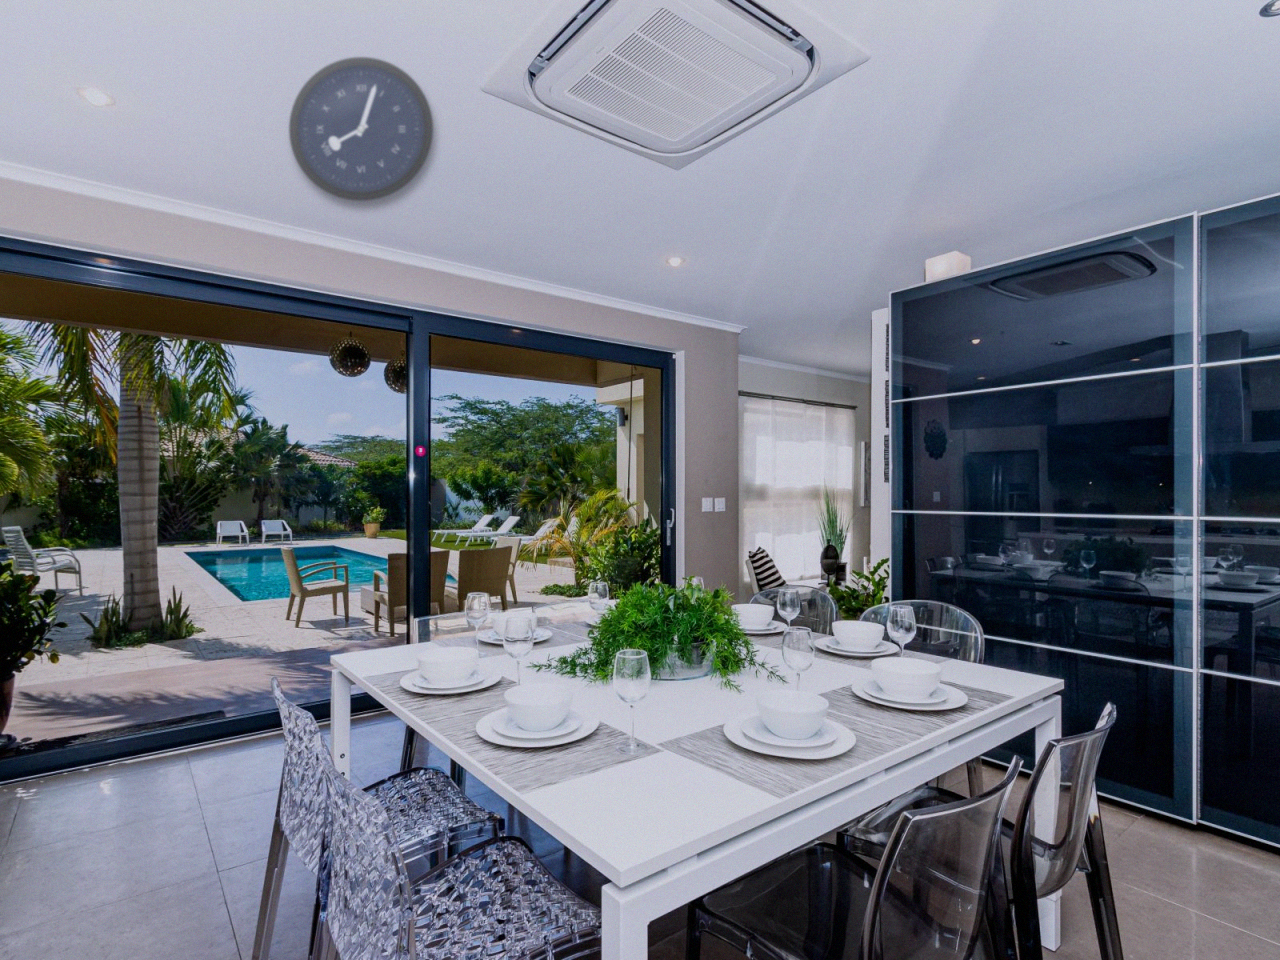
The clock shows 8.03
